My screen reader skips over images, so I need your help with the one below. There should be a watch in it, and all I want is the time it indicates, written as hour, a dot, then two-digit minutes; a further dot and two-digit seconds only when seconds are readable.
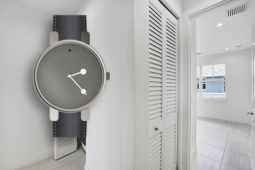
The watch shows 2.23
